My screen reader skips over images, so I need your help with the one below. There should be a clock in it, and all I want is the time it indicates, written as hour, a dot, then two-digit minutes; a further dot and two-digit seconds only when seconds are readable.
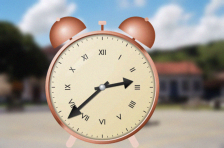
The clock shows 2.38
